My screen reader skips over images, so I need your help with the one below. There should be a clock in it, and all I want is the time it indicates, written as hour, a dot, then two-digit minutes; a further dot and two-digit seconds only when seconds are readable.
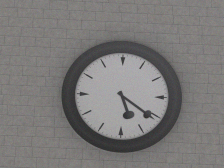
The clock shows 5.21
